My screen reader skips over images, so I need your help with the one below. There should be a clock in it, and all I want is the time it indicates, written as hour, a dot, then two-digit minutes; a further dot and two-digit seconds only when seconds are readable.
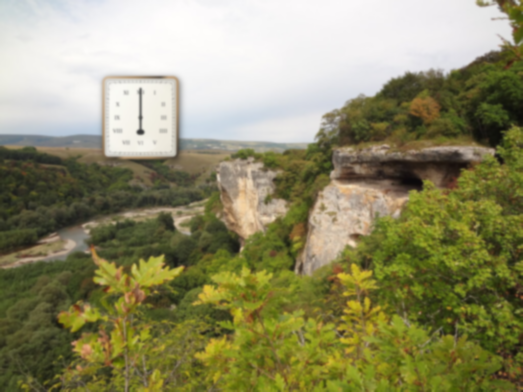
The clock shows 6.00
